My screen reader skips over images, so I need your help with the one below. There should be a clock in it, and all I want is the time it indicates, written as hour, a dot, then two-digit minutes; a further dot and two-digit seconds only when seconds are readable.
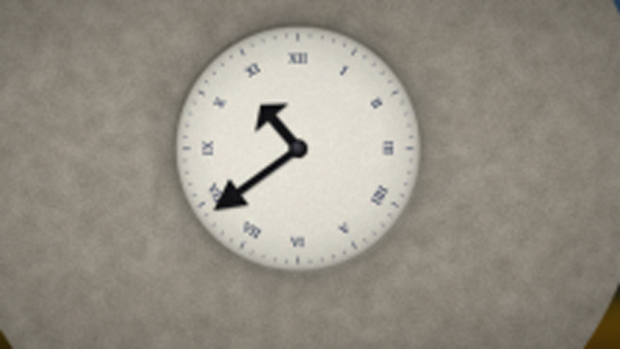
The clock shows 10.39
